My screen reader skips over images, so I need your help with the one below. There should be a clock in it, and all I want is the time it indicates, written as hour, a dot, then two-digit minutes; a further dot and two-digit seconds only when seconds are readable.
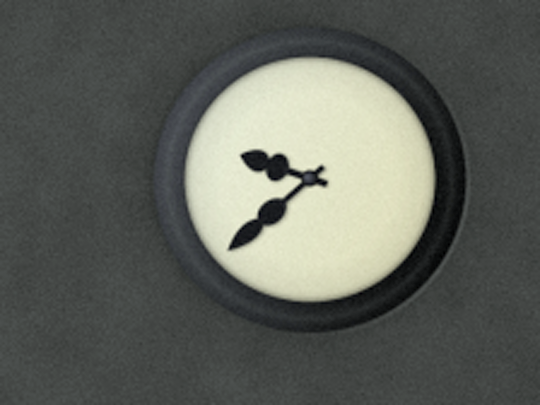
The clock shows 9.38
